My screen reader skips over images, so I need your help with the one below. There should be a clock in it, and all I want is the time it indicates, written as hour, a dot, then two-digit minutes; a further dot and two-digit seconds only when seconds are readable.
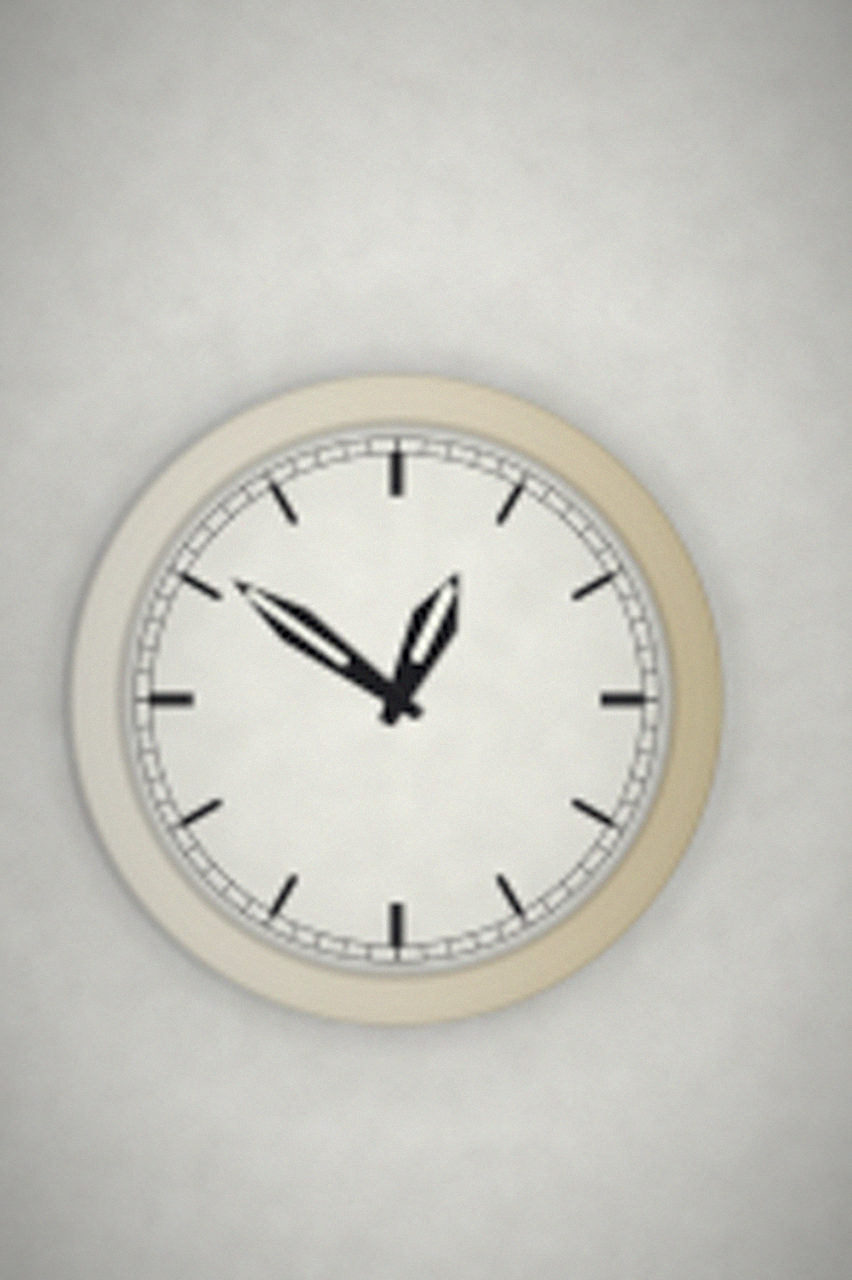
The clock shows 12.51
